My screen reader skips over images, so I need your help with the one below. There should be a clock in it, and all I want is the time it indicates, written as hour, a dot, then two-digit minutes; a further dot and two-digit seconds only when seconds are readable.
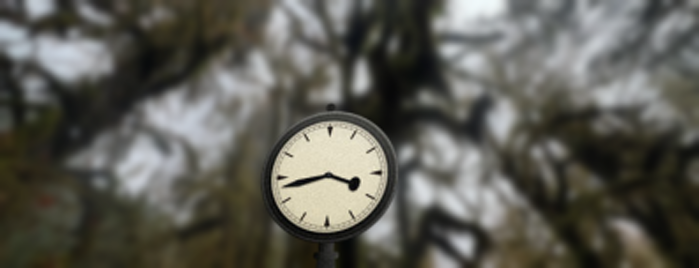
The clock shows 3.43
